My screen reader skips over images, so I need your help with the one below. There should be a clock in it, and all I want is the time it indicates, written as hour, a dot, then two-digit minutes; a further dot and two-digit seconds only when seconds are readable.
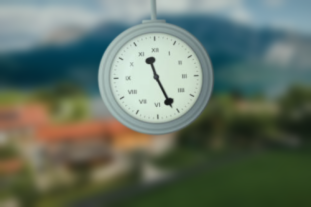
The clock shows 11.26
